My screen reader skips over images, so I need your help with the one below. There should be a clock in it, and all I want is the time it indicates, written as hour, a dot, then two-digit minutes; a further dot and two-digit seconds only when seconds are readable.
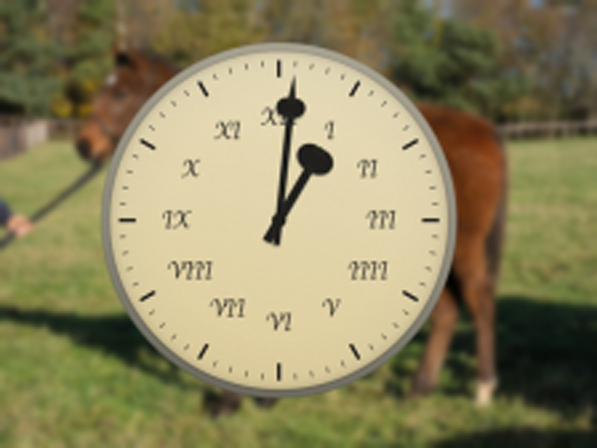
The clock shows 1.01
